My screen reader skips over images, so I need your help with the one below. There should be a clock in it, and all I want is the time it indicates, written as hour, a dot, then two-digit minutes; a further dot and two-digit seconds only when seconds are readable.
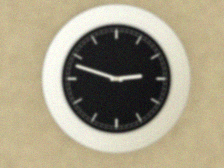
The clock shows 2.48
